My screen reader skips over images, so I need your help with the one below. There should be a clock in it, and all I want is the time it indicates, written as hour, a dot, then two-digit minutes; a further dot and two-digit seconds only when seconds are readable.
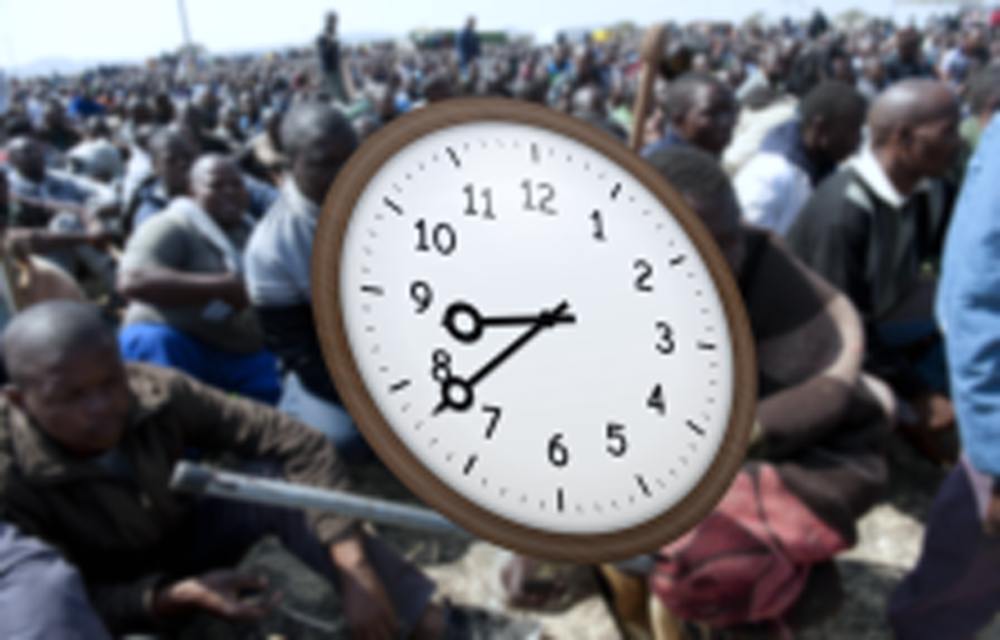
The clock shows 8.38
